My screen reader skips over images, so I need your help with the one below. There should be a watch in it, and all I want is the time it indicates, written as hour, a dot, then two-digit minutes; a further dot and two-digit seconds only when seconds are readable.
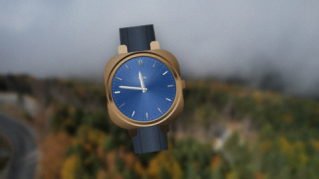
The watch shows 11.47
